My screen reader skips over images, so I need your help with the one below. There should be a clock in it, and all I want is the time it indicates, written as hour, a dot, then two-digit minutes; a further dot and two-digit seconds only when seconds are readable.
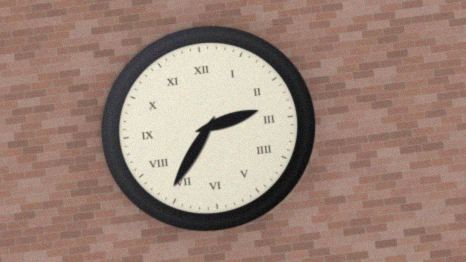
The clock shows 2.36
